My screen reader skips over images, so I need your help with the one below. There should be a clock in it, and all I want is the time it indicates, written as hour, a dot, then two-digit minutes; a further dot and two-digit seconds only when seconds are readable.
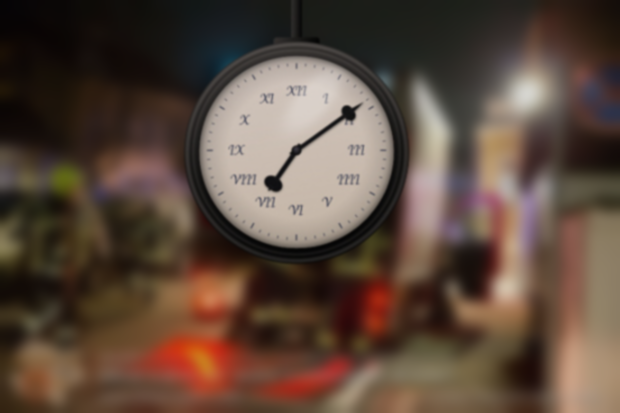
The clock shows 7.09
